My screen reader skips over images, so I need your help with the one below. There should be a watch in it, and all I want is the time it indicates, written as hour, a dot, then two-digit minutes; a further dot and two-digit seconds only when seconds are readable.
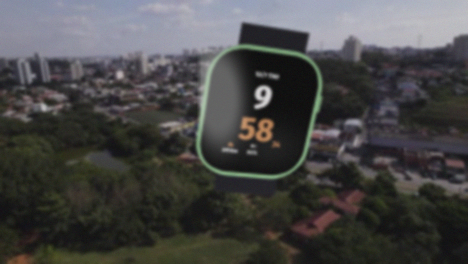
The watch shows 9.58
